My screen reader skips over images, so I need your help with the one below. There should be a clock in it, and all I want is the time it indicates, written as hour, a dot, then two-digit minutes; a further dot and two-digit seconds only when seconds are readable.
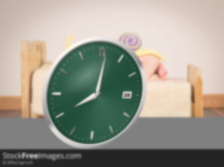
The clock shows 8.01
